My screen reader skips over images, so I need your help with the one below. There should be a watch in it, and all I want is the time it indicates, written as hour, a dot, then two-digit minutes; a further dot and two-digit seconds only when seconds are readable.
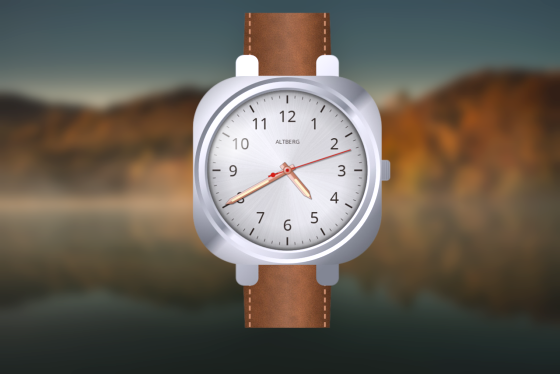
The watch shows 4.40.12
